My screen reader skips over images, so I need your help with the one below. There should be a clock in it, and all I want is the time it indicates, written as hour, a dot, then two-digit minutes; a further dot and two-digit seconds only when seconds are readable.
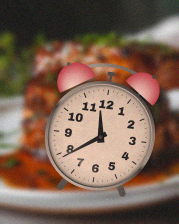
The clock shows 11.39
